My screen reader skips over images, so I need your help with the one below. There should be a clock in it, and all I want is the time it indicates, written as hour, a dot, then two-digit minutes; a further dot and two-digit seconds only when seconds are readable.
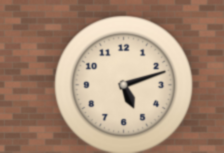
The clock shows 5.12
